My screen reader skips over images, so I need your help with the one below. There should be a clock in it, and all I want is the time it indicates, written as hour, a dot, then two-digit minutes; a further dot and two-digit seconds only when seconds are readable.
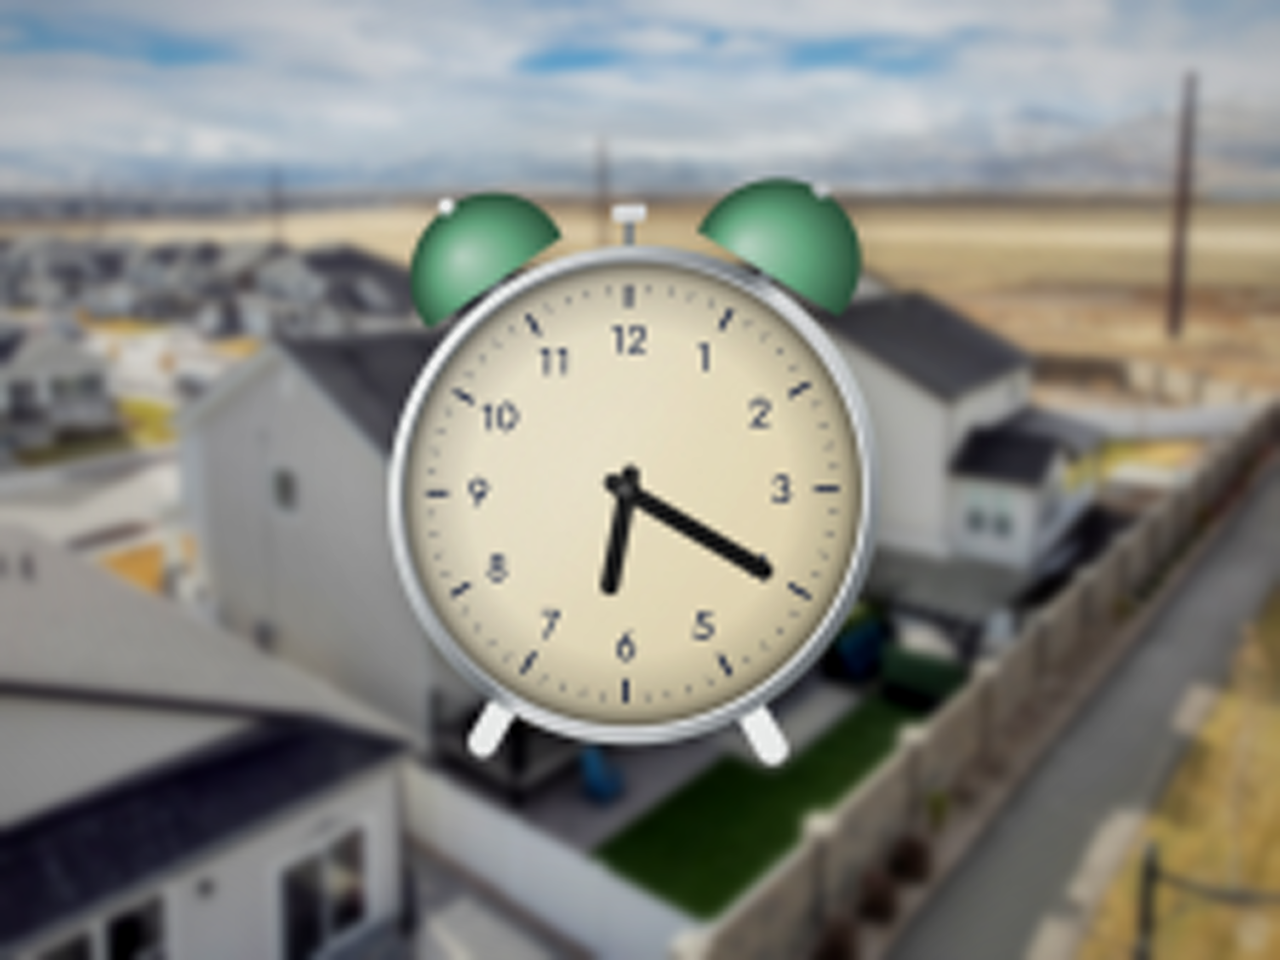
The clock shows 6.20
